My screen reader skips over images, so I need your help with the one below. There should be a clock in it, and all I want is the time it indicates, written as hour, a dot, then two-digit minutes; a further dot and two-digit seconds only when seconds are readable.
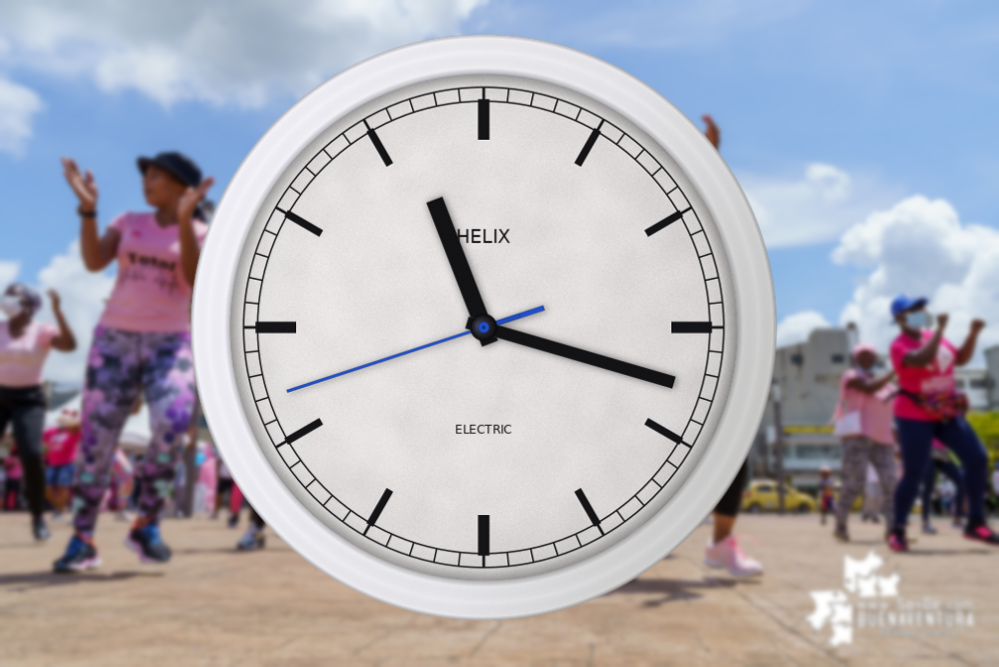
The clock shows 11.17.42
